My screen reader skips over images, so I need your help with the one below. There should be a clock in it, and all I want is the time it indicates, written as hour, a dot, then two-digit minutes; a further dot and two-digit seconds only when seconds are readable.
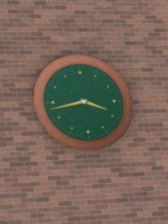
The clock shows 3.43
